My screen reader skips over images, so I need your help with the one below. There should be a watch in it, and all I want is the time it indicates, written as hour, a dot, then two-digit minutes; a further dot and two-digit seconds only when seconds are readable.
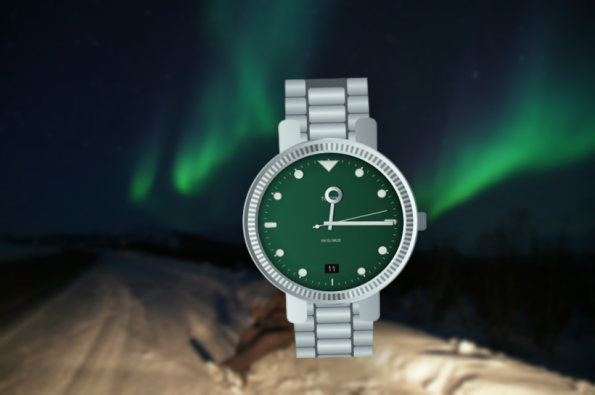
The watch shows 12.15.13
